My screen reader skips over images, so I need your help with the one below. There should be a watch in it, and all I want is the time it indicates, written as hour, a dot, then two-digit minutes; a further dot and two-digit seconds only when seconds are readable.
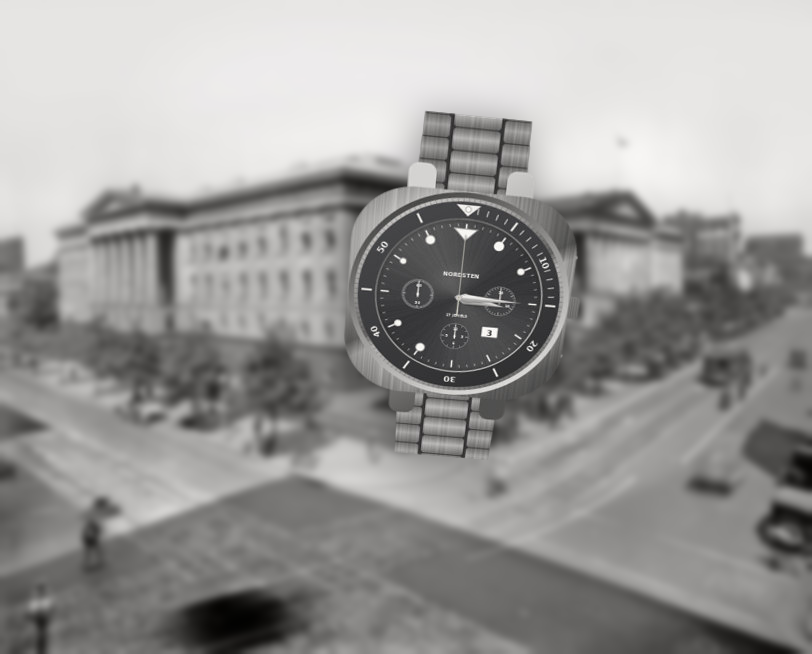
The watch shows 3.15
